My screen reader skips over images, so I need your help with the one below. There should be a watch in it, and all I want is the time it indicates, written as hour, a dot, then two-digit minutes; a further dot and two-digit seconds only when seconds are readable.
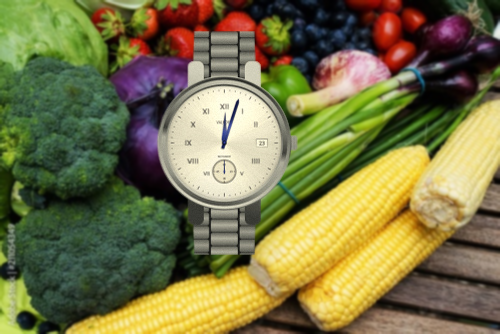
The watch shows 12.03
